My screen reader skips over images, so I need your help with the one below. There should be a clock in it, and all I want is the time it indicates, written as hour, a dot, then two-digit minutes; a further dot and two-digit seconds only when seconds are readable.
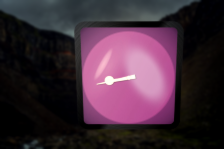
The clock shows 8.43
